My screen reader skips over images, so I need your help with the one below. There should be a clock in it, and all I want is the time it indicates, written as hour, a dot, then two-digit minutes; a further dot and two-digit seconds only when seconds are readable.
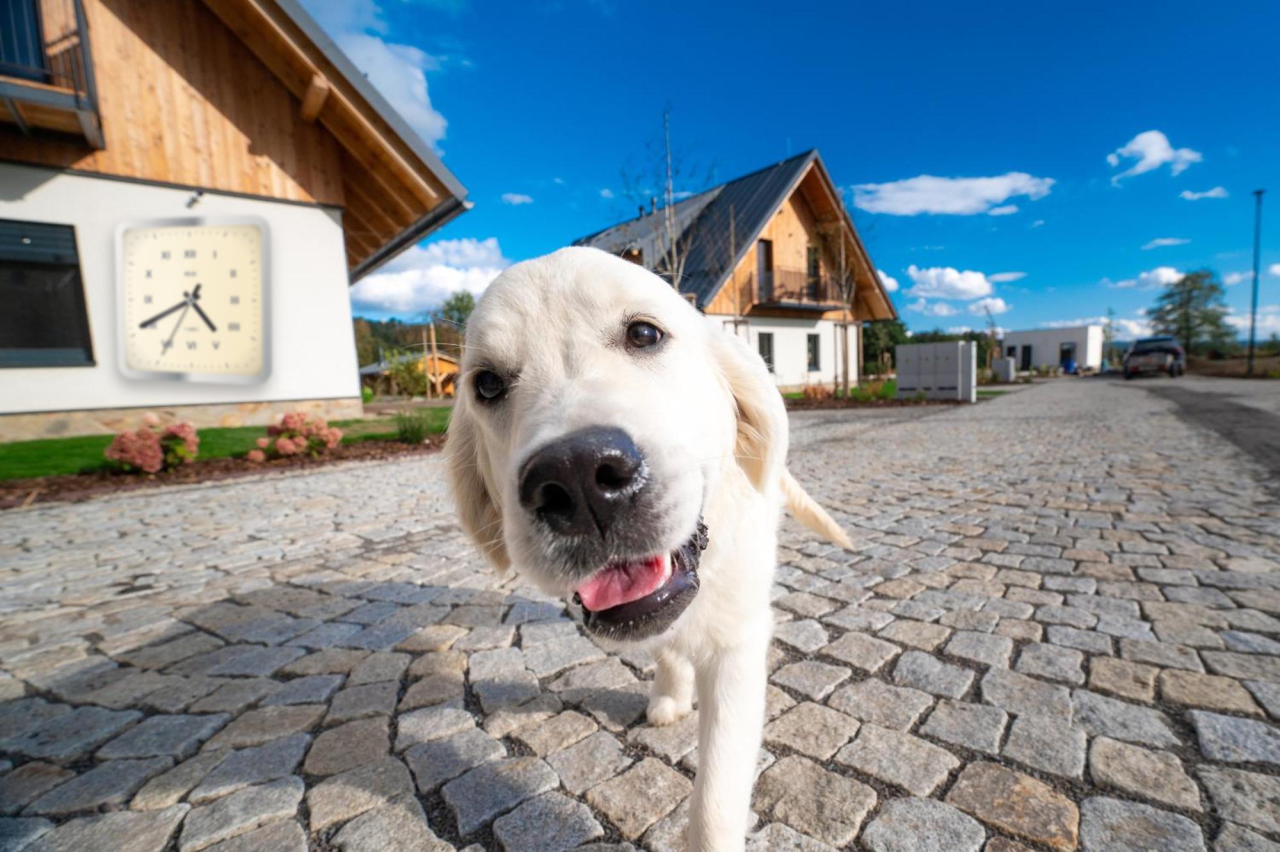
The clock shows 4.40.35
